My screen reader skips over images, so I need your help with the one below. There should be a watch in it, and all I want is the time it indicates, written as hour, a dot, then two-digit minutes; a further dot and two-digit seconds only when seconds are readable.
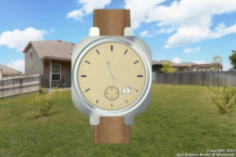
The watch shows 11.20
